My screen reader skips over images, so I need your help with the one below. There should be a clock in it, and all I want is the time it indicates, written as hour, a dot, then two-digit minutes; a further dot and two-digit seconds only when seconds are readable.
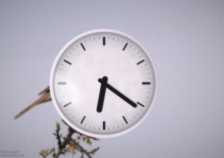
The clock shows 6.21
